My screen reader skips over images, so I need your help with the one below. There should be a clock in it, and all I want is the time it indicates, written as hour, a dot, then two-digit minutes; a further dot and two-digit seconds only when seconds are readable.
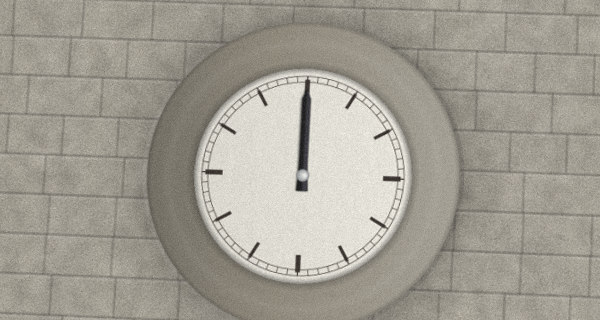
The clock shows 12.00
